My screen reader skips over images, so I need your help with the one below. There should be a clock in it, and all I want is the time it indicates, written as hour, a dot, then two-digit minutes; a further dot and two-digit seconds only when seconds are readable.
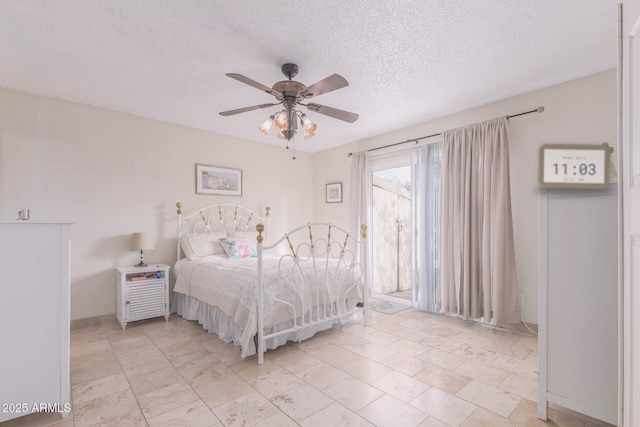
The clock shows 11.03
